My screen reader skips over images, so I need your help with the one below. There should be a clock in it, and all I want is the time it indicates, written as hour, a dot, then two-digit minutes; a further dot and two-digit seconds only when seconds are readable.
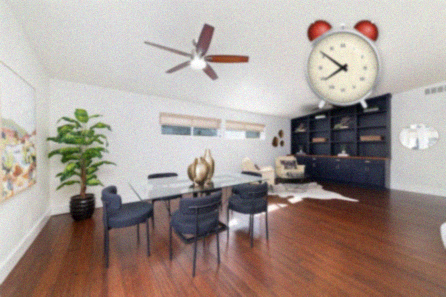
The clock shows 7.51
